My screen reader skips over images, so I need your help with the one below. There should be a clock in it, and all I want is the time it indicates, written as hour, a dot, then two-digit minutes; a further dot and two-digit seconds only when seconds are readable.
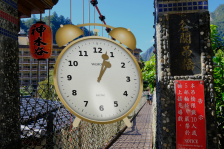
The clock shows 1.03
